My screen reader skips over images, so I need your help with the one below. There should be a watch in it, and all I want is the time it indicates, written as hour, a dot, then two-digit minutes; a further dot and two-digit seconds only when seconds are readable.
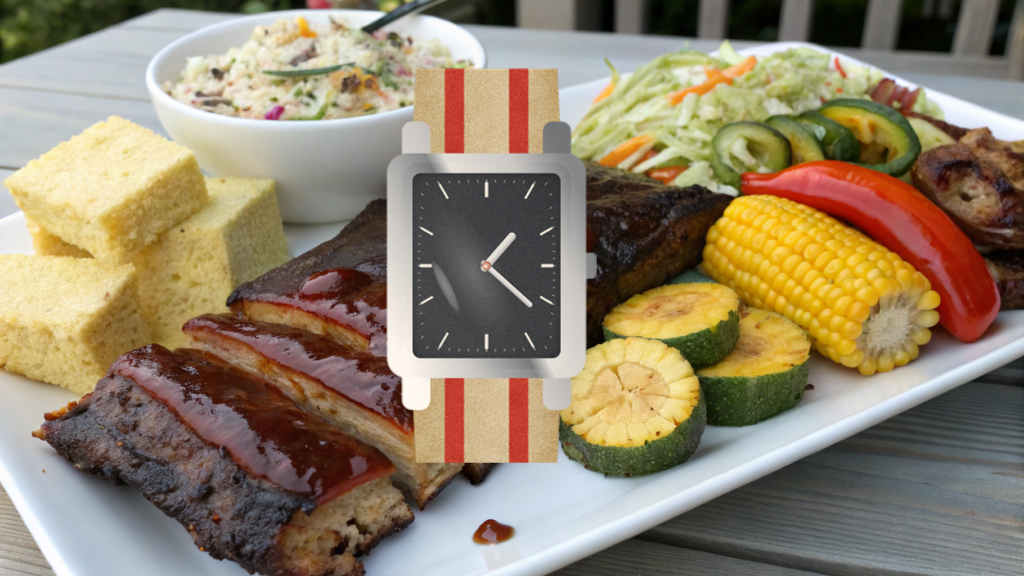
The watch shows 1.22
